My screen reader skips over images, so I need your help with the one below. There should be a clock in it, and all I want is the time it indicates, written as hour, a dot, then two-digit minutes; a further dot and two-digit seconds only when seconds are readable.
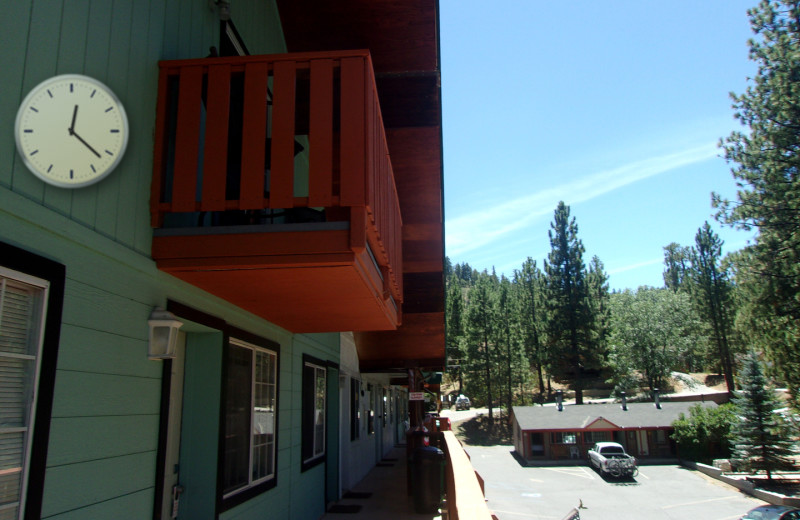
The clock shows 12.22
